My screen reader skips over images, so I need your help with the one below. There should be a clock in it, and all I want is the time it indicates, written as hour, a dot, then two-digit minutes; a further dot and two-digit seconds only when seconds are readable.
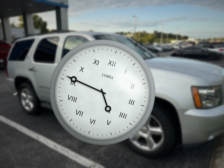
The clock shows 4.46
